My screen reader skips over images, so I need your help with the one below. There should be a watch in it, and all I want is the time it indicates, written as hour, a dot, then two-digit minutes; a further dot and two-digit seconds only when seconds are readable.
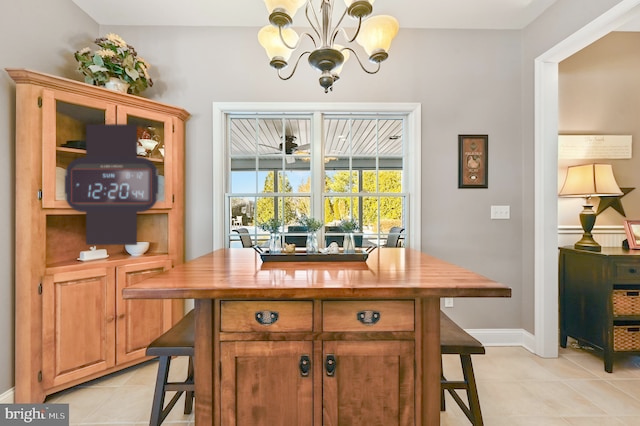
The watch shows 12.20
